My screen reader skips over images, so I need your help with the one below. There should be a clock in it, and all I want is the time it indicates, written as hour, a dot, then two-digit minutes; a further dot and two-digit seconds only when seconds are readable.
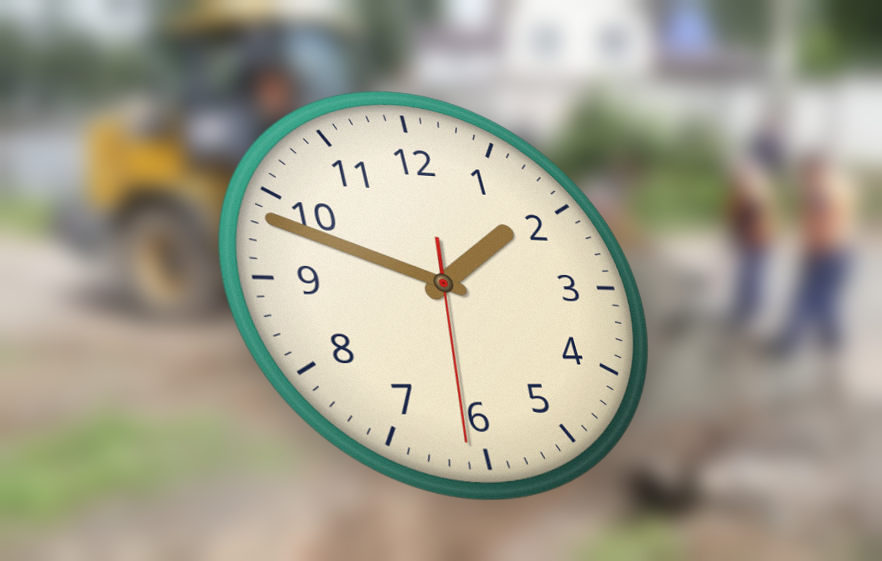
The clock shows 1.48.31
